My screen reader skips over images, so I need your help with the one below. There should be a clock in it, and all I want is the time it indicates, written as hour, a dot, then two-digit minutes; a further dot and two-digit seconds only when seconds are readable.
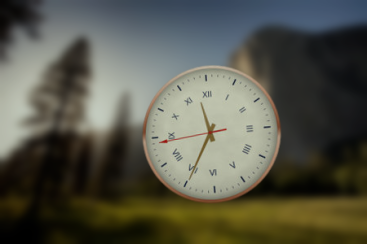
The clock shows 11.34.44
